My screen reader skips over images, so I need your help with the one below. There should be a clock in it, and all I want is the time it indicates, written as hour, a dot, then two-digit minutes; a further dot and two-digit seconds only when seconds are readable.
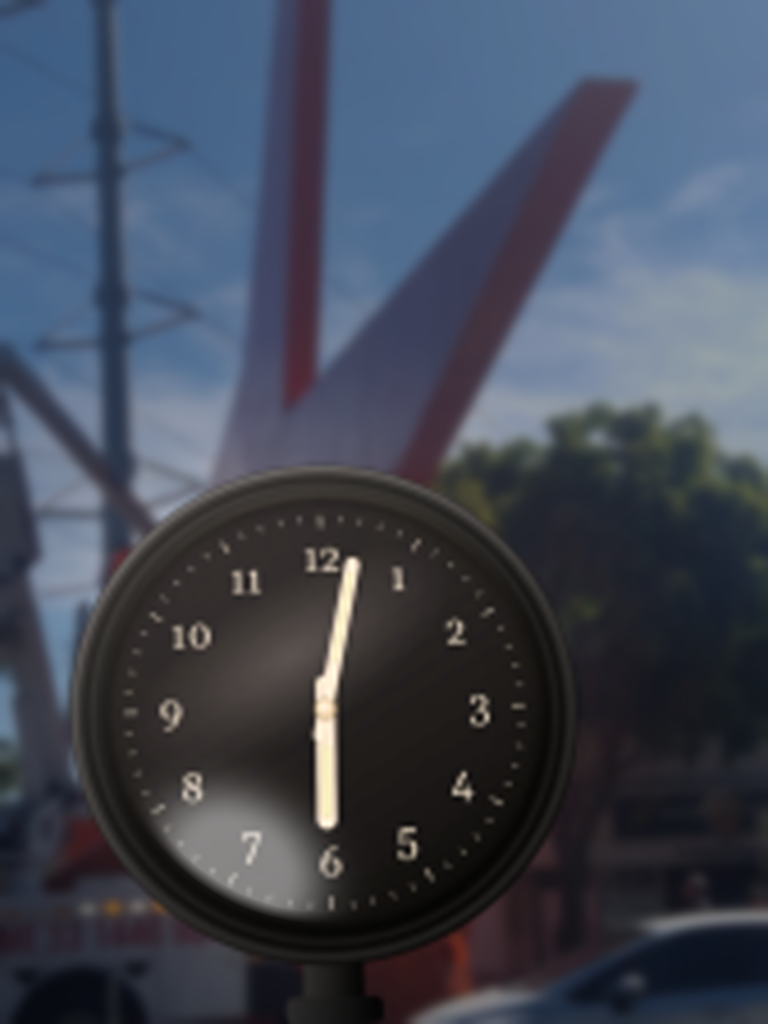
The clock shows 6.02
